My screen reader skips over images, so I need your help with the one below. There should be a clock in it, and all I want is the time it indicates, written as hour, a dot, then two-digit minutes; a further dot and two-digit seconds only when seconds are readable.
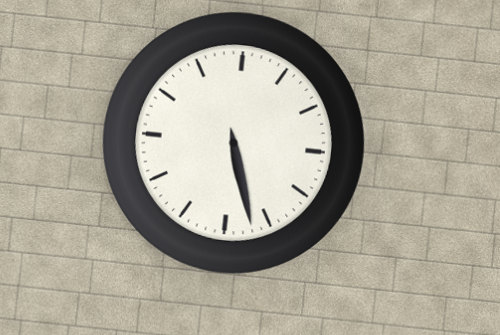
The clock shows 5.27
